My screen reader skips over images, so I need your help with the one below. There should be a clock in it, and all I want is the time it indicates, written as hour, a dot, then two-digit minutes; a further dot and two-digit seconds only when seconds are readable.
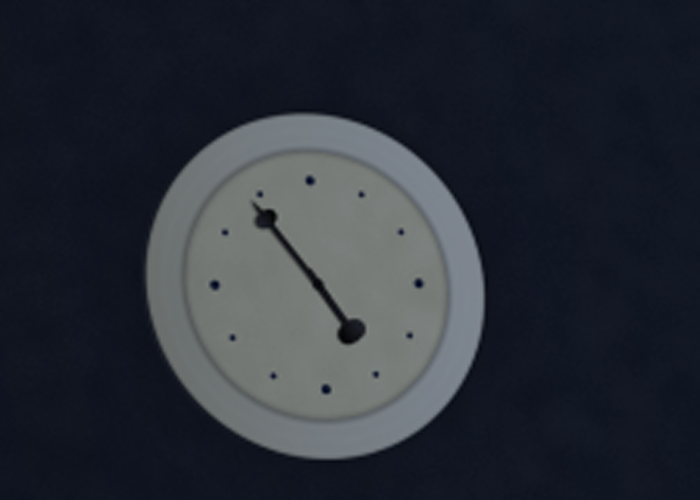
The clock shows 4.54
